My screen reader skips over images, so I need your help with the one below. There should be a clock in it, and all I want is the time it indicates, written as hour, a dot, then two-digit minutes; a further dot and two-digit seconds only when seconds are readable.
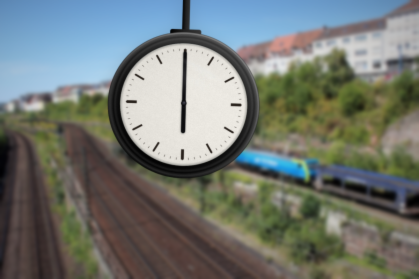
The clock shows 6.00
